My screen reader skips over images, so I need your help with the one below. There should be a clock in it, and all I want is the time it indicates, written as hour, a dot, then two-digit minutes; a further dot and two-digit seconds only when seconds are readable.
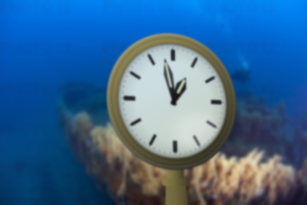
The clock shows 12.58
